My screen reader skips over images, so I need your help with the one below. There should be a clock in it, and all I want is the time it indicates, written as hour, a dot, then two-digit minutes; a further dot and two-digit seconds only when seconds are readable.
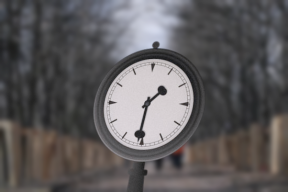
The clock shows 1.31
